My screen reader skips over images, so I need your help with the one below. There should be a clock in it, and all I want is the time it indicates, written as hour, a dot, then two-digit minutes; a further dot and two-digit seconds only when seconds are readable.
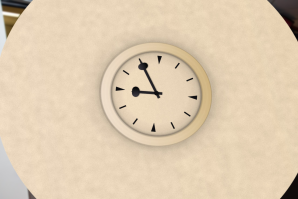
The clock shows 8.55
